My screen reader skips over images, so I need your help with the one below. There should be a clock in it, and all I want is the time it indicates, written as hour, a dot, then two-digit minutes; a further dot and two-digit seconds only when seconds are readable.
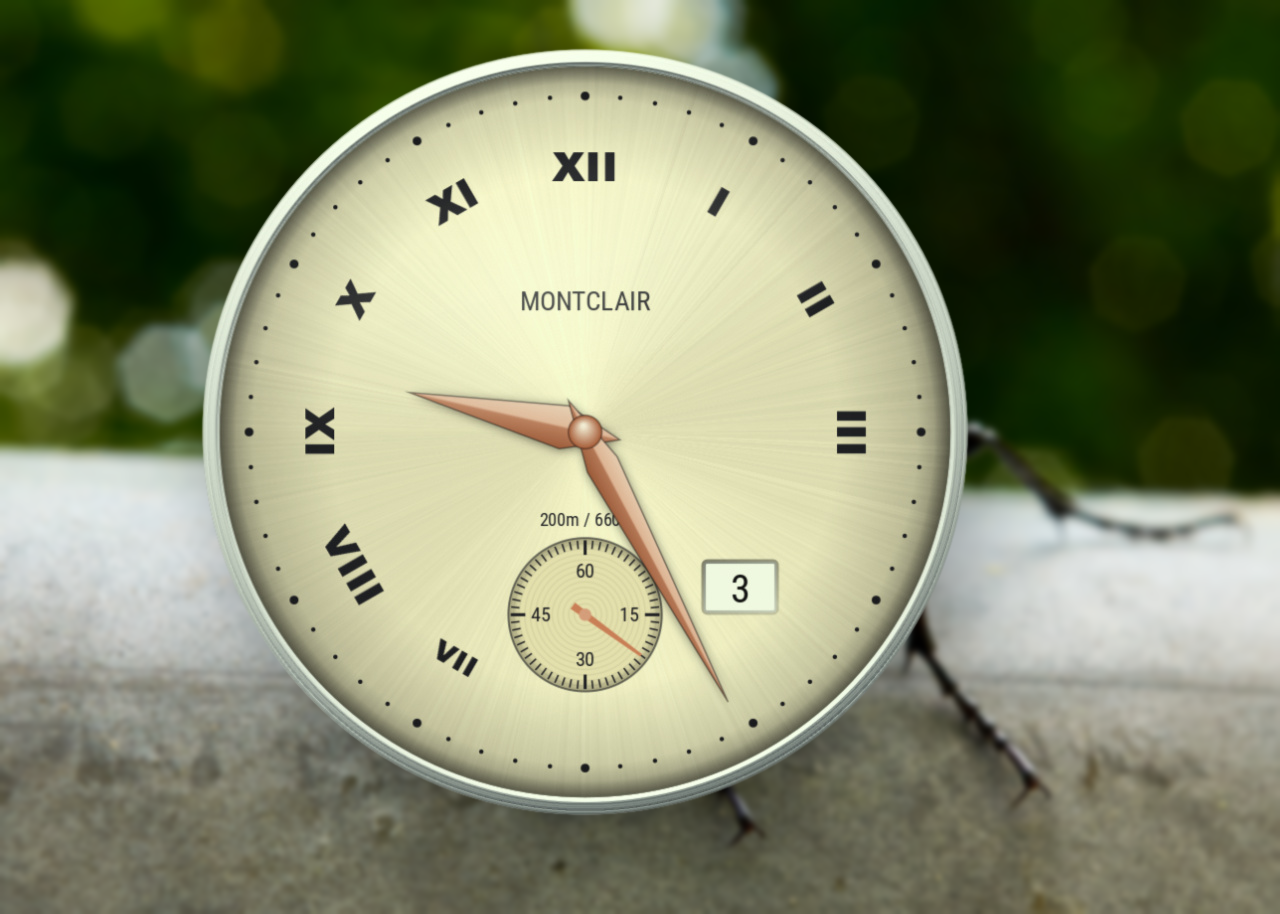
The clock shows 9.25.21
